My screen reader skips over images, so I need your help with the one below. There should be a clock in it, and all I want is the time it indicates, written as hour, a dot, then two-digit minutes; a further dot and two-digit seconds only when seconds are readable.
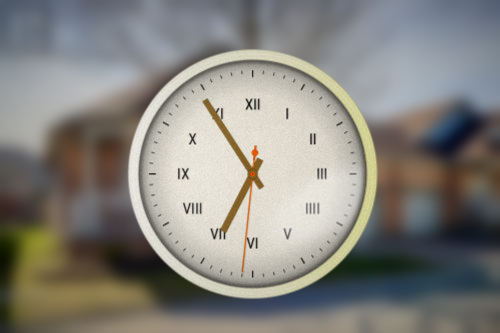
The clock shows 6.54.31
